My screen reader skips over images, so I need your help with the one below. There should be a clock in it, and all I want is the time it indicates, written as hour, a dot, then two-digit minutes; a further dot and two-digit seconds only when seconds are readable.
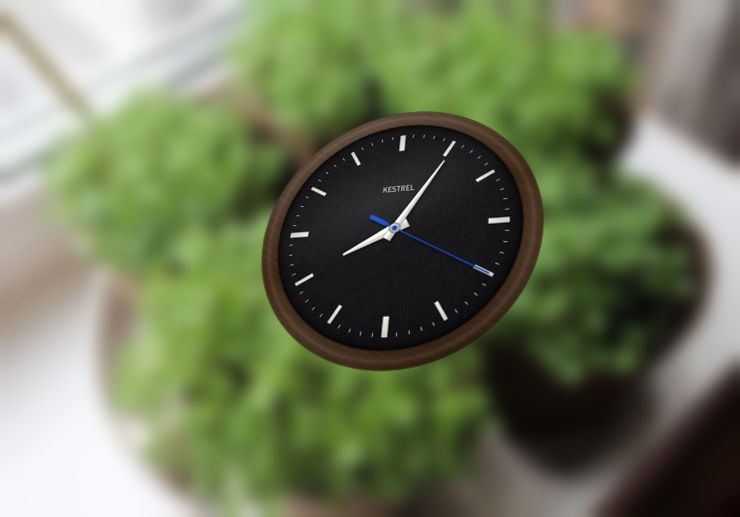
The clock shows 8.05.20
